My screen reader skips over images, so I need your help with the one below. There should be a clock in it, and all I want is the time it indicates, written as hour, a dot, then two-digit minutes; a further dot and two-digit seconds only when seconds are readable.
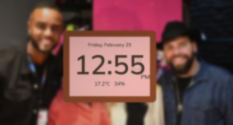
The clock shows 12.55
